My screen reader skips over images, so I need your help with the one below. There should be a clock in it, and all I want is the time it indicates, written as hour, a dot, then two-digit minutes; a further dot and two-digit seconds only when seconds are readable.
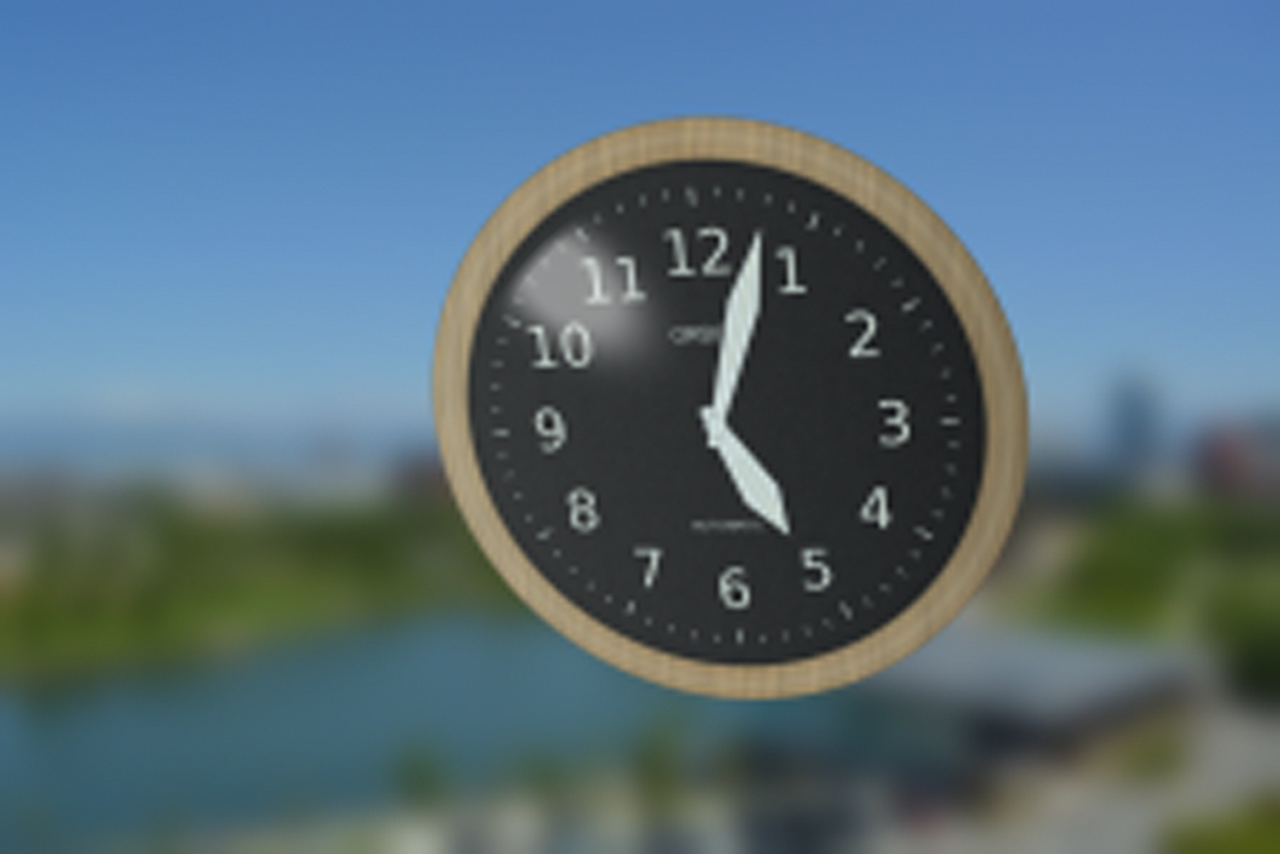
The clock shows 5.03
